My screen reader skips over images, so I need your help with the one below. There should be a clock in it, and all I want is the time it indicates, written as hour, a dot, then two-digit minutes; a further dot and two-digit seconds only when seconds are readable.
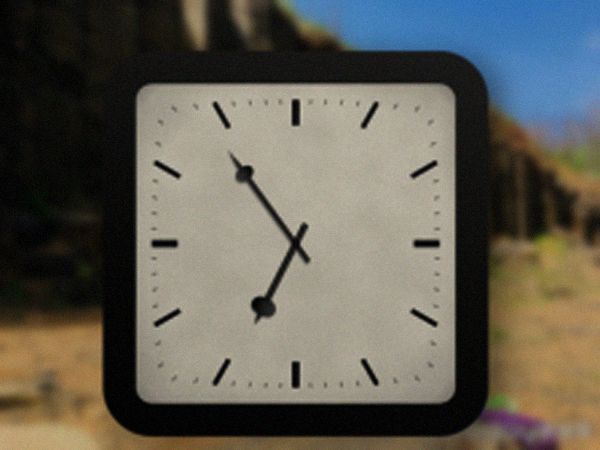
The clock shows 6.54
